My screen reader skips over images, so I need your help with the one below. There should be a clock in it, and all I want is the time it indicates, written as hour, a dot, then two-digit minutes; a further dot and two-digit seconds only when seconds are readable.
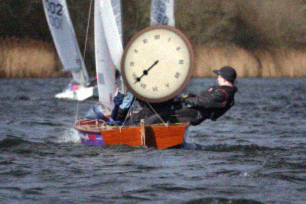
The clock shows 7.38
